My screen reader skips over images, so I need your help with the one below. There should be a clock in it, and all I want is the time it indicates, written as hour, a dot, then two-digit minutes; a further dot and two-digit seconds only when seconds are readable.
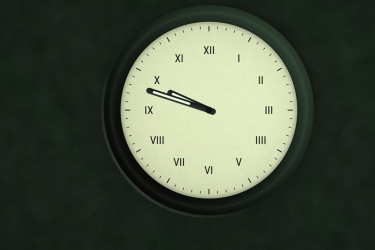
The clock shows 9.48
